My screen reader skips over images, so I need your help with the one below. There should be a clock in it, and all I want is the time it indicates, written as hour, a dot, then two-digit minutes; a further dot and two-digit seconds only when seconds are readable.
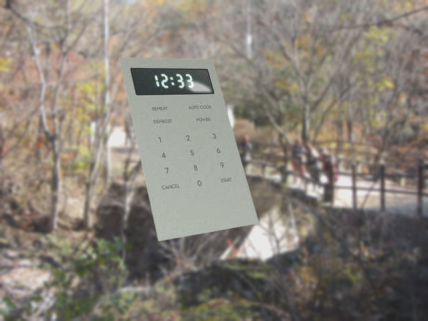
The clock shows 12.33
